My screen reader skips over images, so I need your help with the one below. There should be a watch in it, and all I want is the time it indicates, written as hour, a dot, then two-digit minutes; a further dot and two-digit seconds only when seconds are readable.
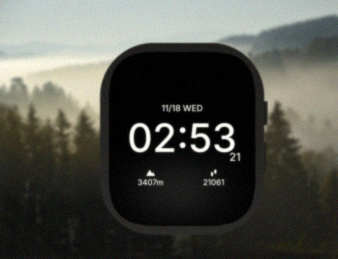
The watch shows 2.53.21
